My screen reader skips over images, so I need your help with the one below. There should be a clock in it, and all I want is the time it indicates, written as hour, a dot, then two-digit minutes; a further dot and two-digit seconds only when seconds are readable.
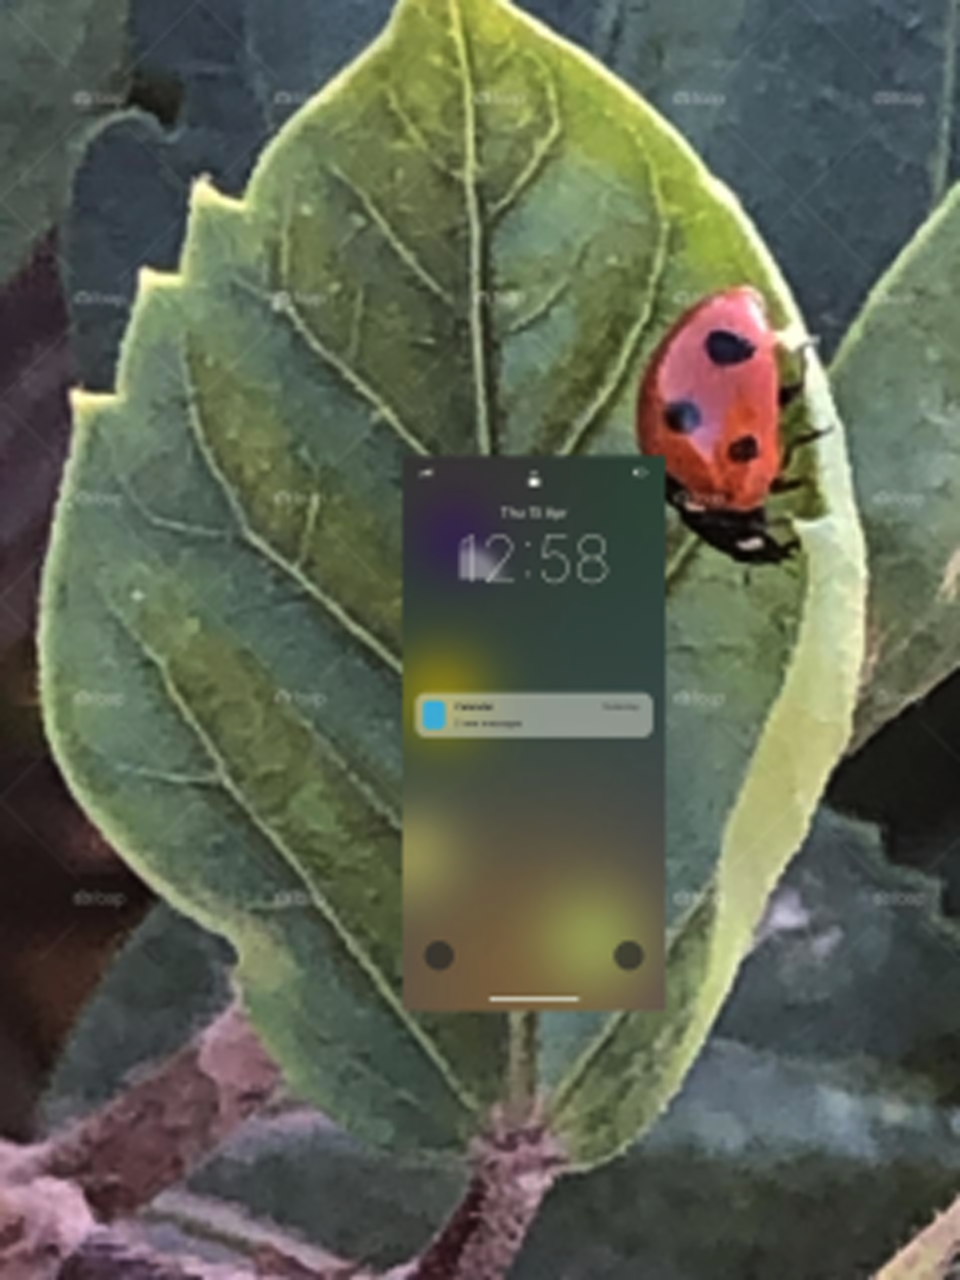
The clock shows 12.58
